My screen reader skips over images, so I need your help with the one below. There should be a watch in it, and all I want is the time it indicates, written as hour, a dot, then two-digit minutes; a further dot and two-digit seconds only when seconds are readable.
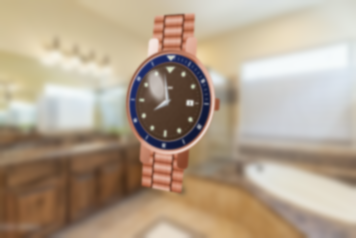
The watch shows 7.58
